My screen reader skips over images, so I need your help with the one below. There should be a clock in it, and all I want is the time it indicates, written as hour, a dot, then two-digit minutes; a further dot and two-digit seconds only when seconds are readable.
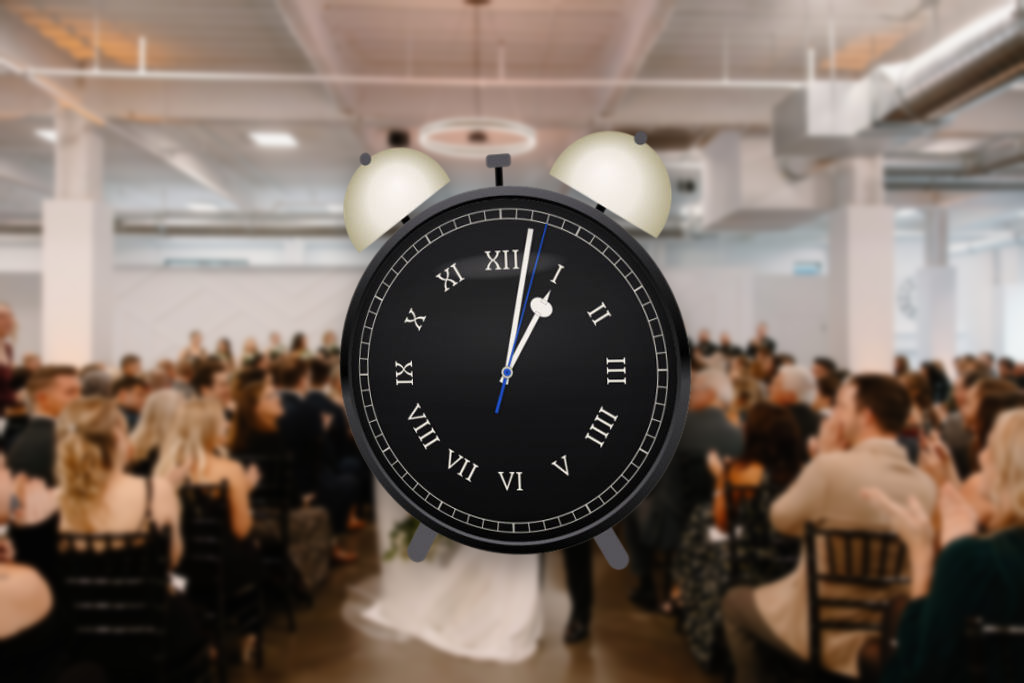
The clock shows 1.02.03
